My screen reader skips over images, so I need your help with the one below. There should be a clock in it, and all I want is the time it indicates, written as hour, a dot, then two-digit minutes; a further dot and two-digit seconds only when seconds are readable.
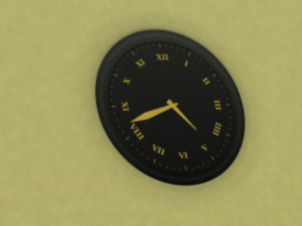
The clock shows 4.42
